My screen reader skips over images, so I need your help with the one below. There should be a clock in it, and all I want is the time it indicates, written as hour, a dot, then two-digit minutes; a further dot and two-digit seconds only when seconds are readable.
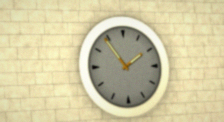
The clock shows 1.54
